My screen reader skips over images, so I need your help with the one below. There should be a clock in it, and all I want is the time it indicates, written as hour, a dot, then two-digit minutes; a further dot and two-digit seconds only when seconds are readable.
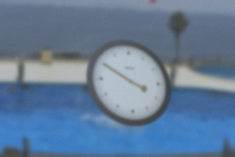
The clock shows 3.50
